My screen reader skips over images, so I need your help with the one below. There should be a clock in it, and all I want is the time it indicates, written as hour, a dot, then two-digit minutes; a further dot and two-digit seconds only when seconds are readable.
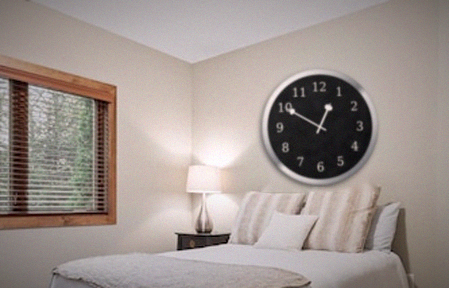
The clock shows 12.50
